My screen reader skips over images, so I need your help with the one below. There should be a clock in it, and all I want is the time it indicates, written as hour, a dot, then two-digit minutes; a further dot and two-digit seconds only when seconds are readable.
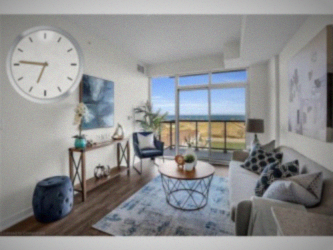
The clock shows 6.46
